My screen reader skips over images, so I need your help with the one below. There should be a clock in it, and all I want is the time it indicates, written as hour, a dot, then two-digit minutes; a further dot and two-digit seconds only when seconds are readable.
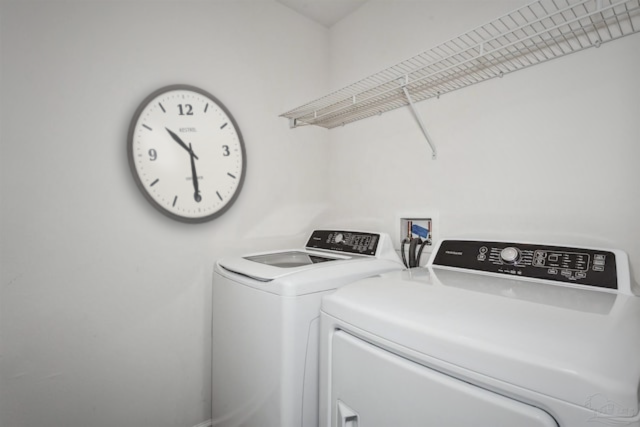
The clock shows 10.30
